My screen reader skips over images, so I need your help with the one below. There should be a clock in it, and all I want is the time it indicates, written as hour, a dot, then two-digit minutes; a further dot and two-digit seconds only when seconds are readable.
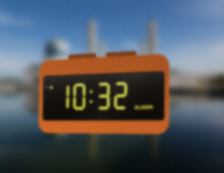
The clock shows 10.32
